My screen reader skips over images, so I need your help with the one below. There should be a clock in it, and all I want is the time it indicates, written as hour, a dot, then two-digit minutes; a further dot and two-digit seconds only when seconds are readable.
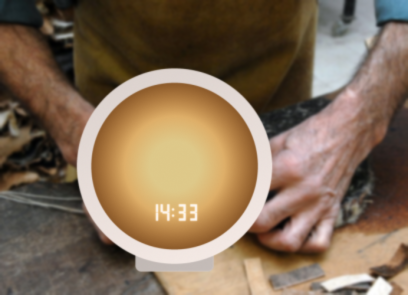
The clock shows 14.33
